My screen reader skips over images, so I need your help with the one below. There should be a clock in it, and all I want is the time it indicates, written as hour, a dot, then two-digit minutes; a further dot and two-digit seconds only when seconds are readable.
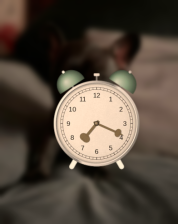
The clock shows 7.19
